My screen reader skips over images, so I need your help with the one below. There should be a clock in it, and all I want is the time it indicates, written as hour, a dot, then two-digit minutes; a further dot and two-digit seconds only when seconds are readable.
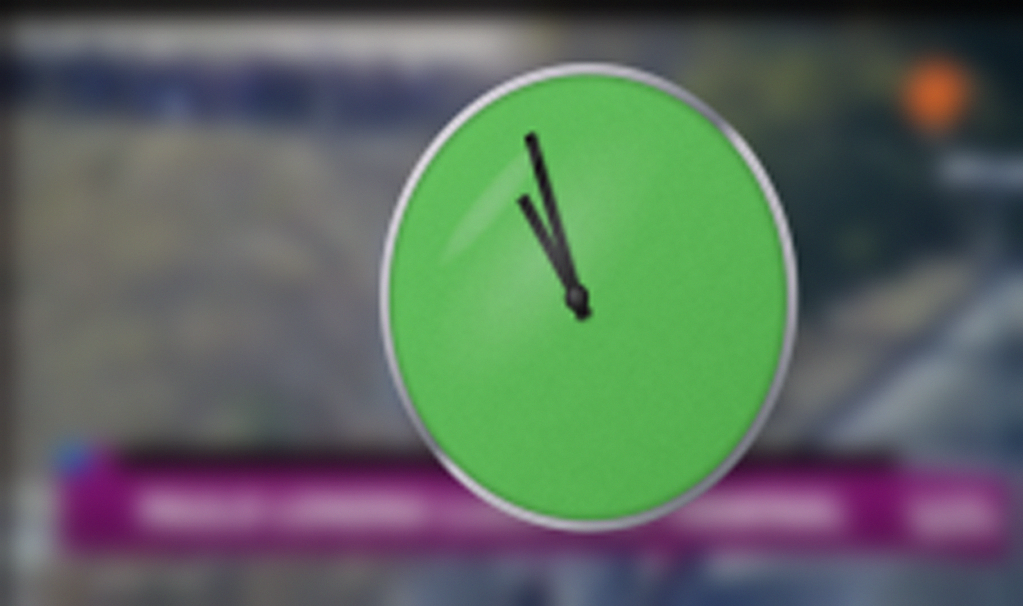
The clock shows 10.57
